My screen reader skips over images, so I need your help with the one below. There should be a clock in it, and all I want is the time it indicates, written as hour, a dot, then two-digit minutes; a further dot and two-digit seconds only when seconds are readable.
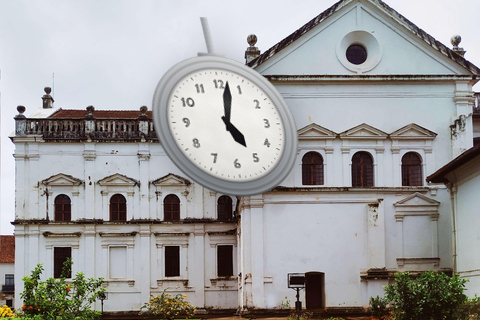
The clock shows 5.02
